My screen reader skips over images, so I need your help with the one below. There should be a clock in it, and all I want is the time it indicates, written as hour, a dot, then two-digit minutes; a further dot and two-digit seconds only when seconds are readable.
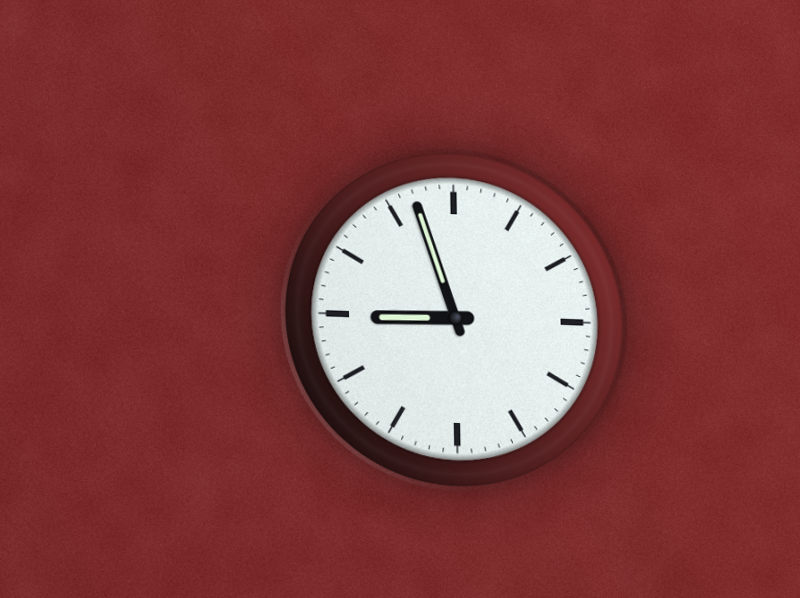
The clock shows 8.57
